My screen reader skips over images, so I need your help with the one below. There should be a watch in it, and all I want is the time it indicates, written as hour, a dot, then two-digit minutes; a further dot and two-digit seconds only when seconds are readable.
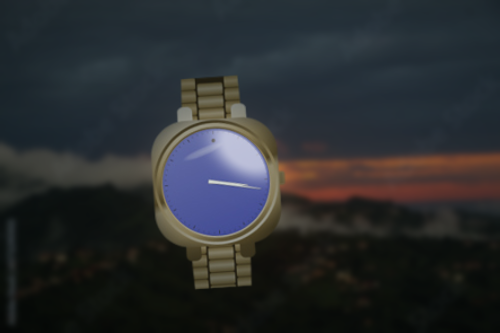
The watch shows 3.17
